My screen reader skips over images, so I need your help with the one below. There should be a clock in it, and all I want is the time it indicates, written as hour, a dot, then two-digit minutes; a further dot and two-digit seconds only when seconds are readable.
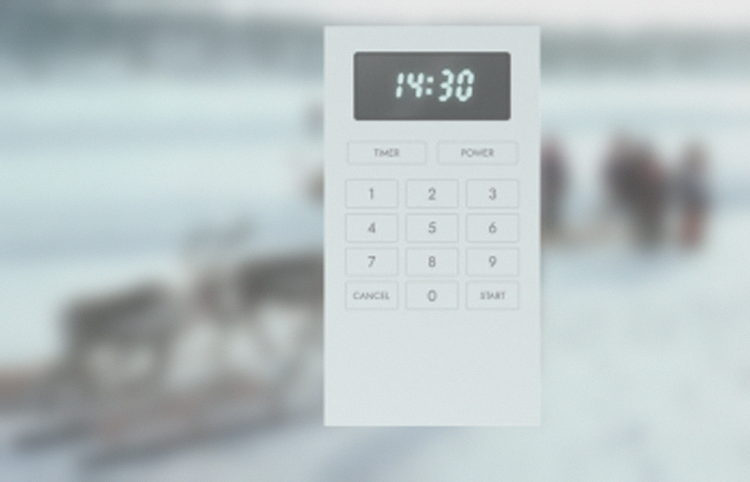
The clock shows 14.30
